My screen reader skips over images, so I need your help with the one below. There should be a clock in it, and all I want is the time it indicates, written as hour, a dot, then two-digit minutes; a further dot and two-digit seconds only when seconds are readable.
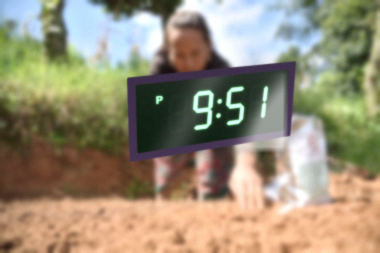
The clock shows 9.51
